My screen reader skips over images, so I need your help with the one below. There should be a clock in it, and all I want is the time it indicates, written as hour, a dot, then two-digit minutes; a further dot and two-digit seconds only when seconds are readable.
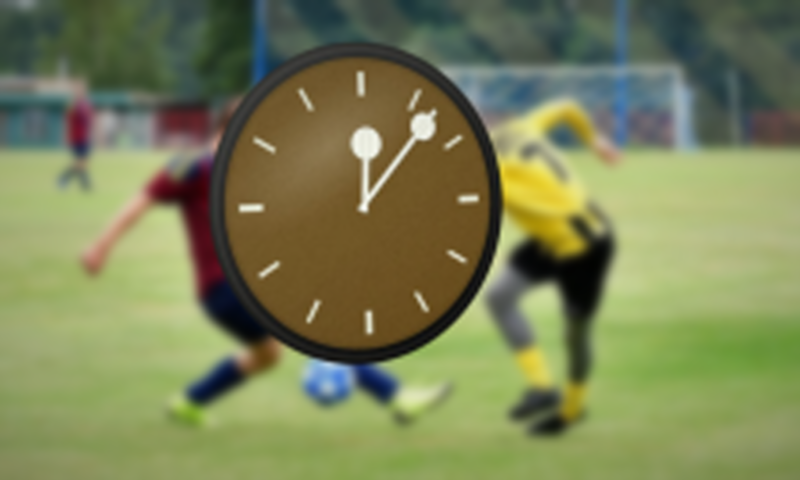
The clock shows 12.07
